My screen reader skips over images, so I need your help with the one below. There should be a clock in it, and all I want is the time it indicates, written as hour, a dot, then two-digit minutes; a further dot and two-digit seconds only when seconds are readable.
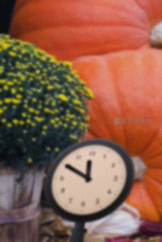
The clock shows 11.50
